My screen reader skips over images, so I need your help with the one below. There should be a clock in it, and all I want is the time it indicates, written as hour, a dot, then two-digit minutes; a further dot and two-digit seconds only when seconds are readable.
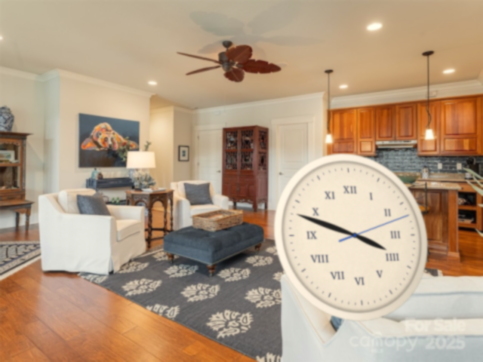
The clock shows 3.48.12
